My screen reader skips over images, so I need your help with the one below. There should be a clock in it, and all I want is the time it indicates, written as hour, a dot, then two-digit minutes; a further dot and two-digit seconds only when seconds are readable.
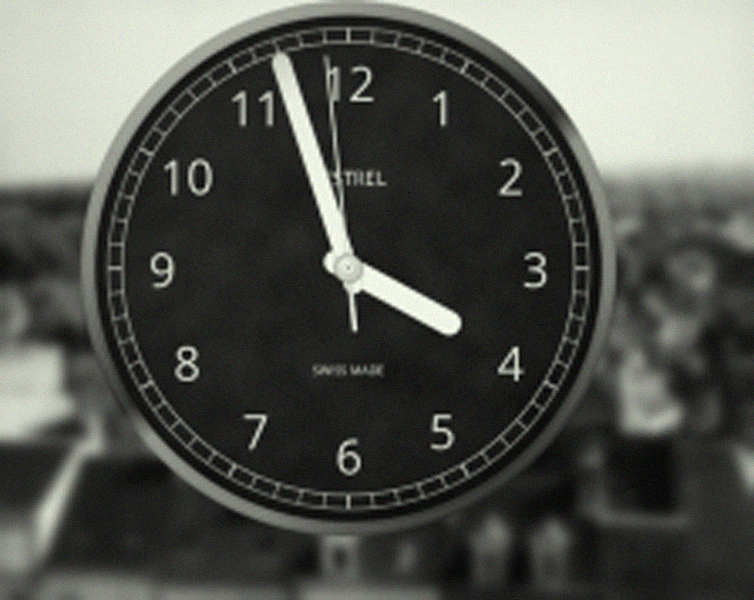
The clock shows 3.56.59
